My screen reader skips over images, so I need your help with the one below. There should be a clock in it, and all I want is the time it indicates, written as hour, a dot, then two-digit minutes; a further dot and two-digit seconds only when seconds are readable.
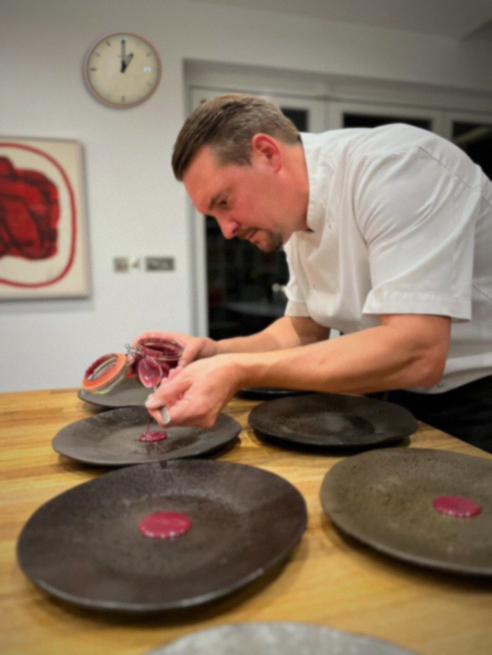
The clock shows 1.00
